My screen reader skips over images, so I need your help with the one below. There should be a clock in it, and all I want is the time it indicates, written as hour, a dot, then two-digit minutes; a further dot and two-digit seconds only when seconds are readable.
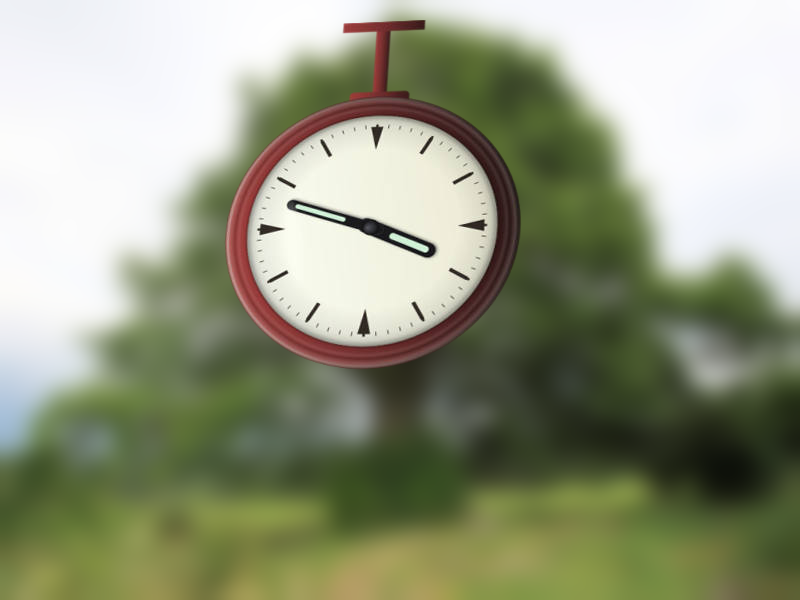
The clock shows 3.48
